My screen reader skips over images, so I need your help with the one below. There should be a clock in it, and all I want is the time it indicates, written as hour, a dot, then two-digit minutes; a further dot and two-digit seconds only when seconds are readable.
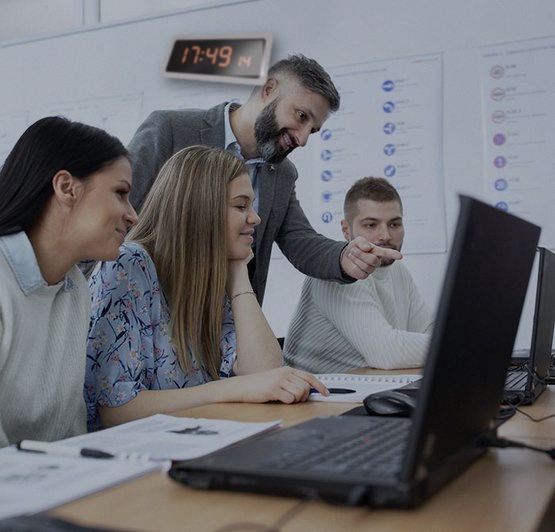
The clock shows 17.49.14
